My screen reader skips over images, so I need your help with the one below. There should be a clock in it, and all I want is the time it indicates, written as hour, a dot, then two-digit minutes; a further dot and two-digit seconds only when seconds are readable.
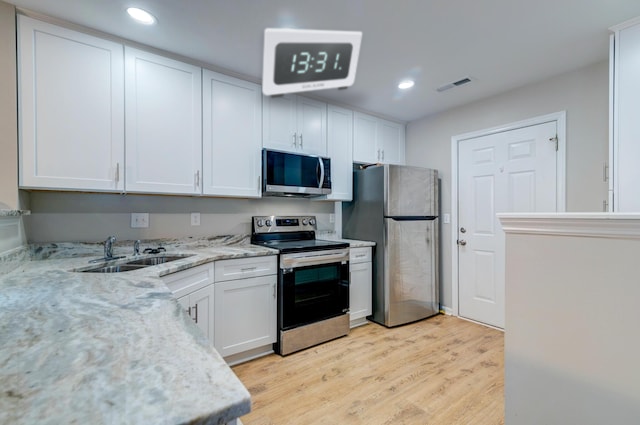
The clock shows 13.31
